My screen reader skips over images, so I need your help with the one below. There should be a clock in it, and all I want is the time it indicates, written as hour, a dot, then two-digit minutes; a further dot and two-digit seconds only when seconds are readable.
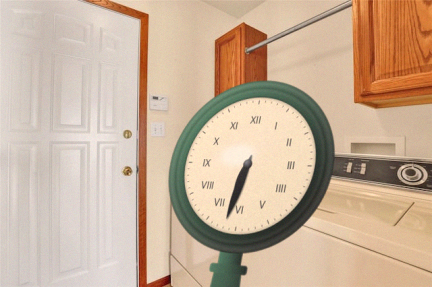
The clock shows 6.32
